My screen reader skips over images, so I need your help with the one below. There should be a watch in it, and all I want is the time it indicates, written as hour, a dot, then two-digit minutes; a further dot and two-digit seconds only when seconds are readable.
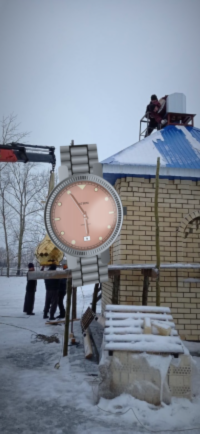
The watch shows 5.55
